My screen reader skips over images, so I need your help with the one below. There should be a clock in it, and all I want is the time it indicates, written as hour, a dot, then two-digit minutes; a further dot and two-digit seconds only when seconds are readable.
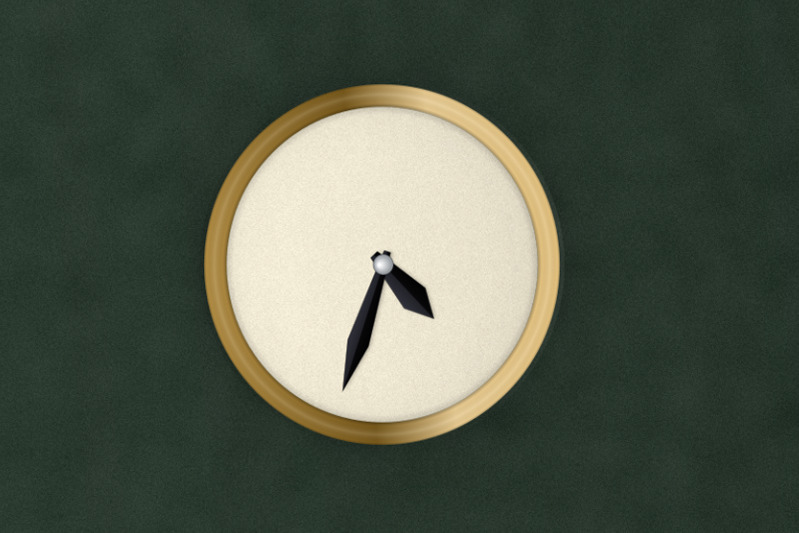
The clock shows 4.33
